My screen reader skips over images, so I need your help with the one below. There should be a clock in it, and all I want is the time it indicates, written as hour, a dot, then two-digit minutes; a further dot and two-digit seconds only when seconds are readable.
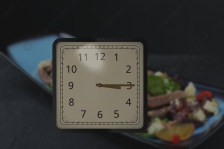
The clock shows 3.15
